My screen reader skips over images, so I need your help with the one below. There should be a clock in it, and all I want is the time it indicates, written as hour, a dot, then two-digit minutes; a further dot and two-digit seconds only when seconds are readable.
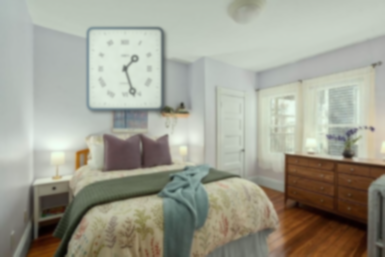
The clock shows 1.27
